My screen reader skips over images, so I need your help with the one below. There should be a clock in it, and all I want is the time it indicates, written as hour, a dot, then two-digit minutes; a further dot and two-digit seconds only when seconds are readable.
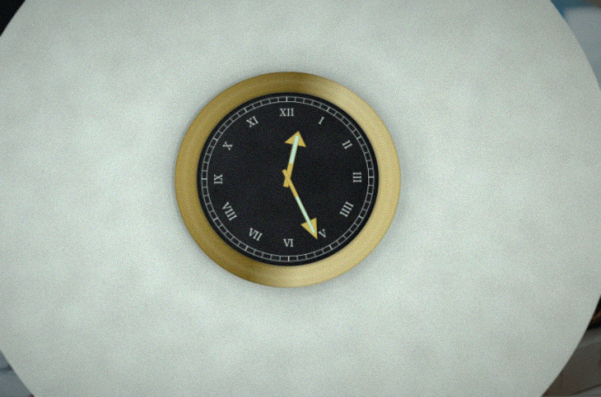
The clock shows 12.26
